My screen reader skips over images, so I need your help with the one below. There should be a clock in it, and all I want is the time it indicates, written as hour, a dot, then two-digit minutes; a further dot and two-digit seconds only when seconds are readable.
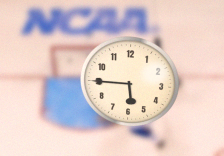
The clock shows 5.45
